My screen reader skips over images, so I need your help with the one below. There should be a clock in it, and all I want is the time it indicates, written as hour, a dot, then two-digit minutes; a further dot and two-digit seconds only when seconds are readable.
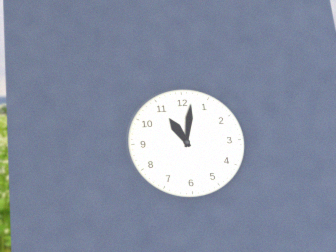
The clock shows 11.02
